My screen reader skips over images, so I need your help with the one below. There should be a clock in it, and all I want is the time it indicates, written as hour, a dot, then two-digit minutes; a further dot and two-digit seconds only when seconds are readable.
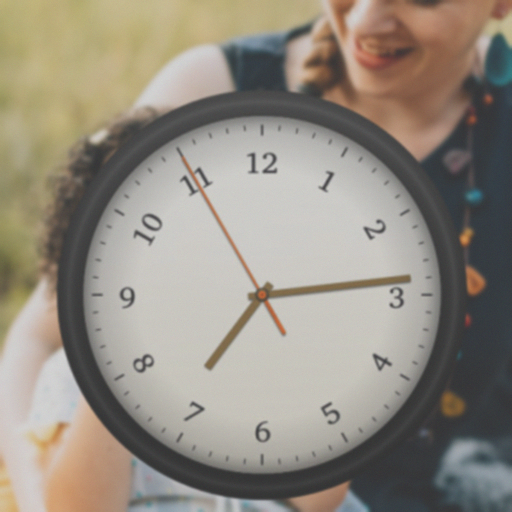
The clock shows 7.13.55
